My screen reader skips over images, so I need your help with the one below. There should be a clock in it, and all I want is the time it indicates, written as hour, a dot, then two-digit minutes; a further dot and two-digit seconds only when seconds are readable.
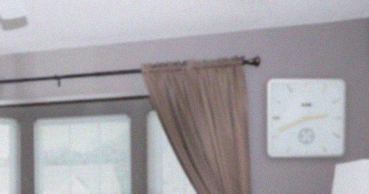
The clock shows 2.41
